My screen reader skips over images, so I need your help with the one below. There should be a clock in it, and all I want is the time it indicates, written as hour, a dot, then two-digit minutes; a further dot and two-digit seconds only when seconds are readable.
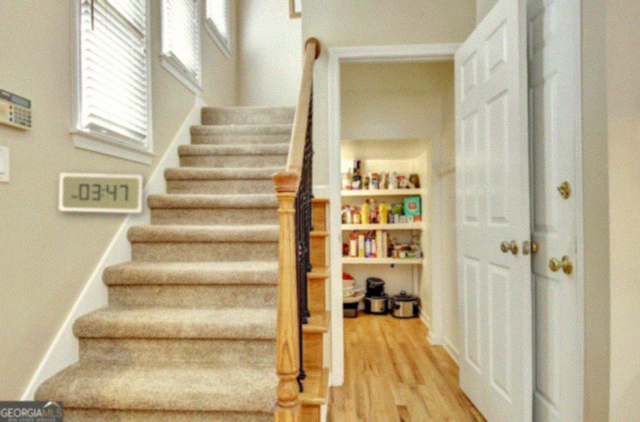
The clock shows 3.47
